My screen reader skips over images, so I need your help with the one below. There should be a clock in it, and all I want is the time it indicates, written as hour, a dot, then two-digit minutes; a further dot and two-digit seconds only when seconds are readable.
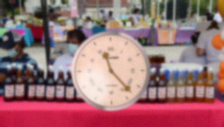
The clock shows 11.23
